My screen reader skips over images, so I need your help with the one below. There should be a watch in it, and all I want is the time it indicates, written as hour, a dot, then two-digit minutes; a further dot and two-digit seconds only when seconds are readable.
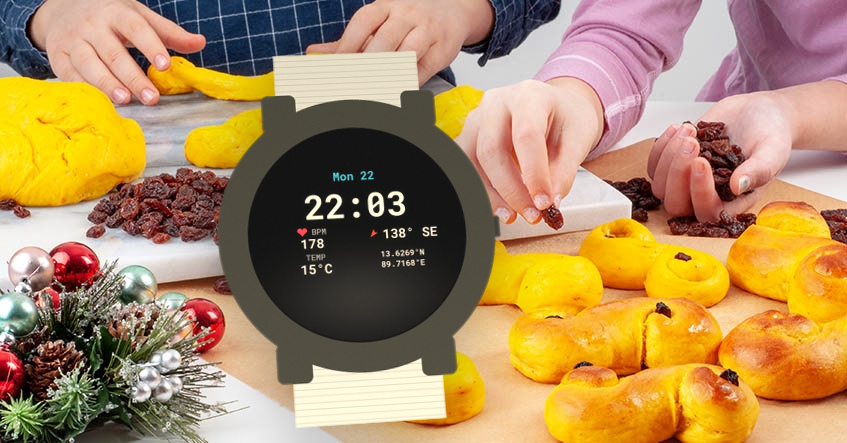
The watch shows 22.03
